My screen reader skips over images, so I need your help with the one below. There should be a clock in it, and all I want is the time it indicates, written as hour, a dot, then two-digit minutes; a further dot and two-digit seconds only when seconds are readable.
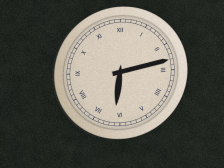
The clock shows 6.13
